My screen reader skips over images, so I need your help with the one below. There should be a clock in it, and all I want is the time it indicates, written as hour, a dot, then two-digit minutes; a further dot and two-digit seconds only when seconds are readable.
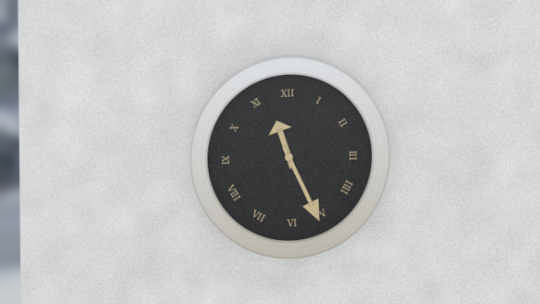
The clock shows 11.26
